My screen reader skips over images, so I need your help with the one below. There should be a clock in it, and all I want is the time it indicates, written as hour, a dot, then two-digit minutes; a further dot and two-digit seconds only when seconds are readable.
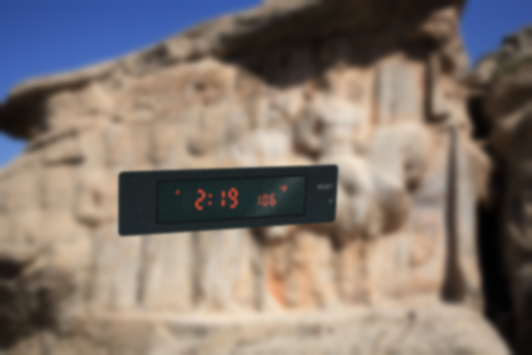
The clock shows 2.19
